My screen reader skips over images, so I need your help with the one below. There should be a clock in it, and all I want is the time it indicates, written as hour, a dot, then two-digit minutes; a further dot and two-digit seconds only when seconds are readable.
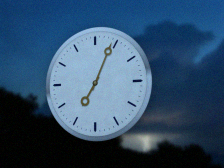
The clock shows 7.04
